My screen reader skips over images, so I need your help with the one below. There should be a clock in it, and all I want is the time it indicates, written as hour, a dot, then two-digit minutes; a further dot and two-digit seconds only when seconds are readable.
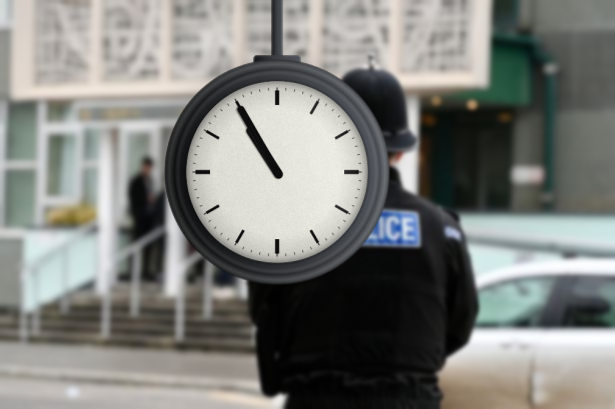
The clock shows 10.55
